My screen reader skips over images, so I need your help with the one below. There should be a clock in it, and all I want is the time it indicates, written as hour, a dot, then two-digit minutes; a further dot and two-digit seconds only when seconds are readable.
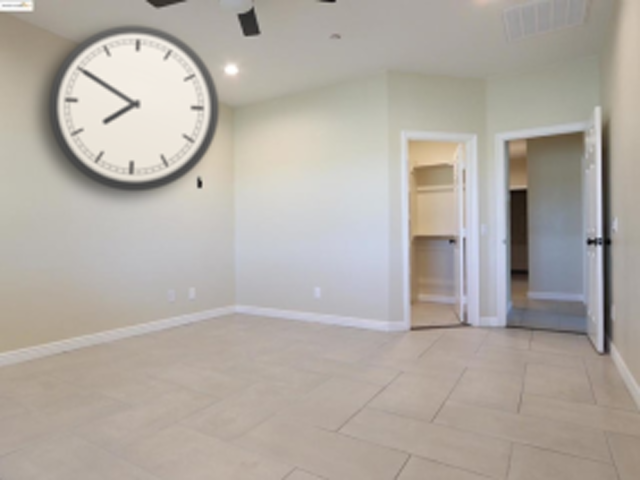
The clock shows 7.50
